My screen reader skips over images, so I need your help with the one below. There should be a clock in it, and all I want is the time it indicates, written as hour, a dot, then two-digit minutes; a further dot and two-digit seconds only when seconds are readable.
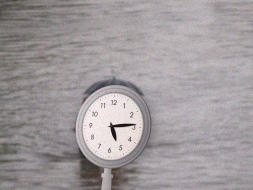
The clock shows 5.14
